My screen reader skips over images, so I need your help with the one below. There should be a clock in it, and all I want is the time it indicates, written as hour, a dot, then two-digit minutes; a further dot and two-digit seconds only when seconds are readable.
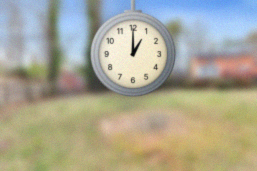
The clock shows 1.00
